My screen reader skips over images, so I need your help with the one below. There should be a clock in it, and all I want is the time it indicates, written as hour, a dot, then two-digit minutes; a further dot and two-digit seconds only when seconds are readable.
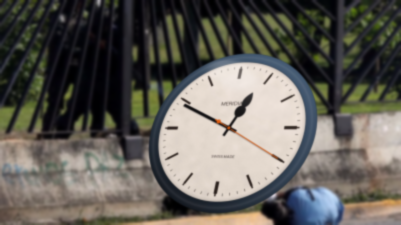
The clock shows 12.49.20
